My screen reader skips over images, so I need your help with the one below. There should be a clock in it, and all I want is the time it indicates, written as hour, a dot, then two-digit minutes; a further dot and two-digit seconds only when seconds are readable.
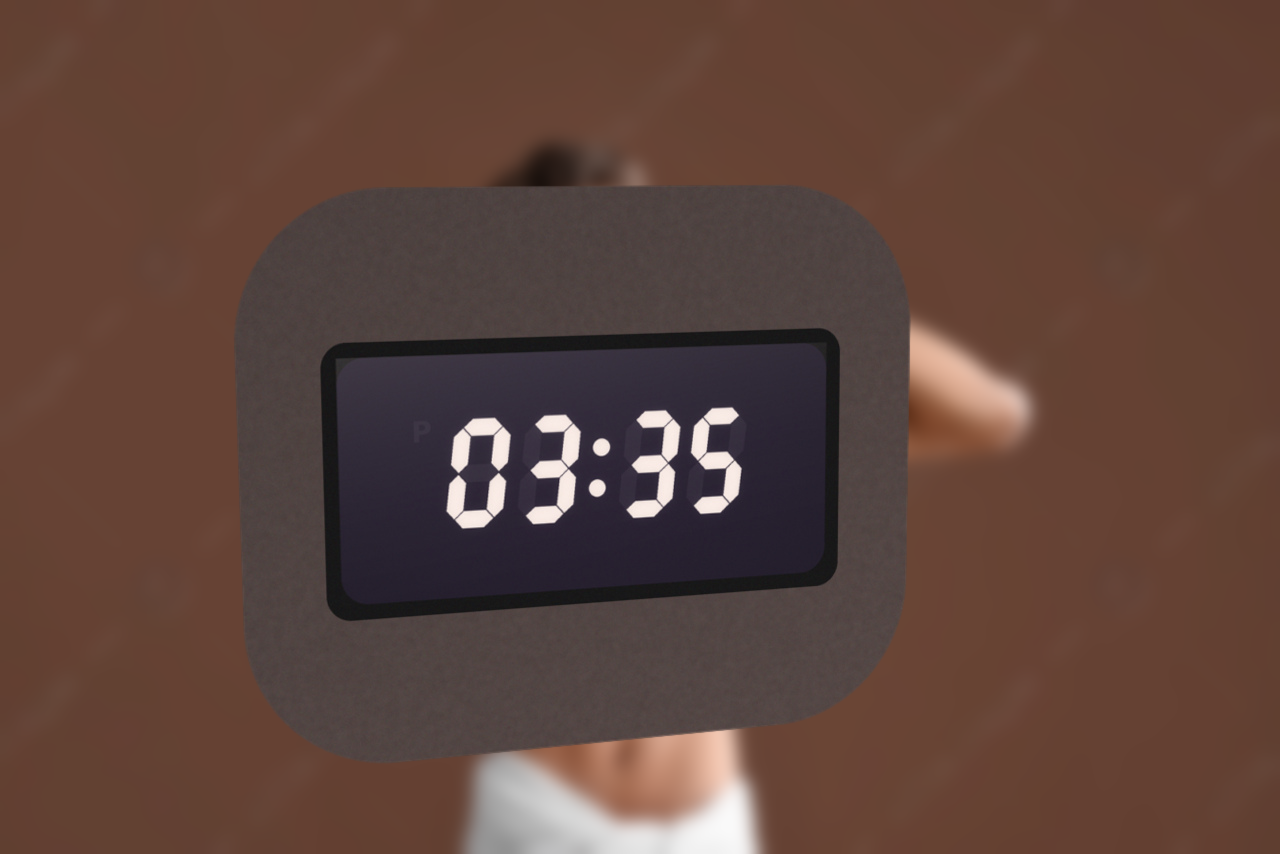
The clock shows 3.35
